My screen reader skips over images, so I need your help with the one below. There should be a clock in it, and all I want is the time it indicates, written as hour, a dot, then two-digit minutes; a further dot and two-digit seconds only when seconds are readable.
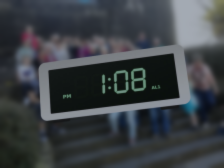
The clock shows 1.08
